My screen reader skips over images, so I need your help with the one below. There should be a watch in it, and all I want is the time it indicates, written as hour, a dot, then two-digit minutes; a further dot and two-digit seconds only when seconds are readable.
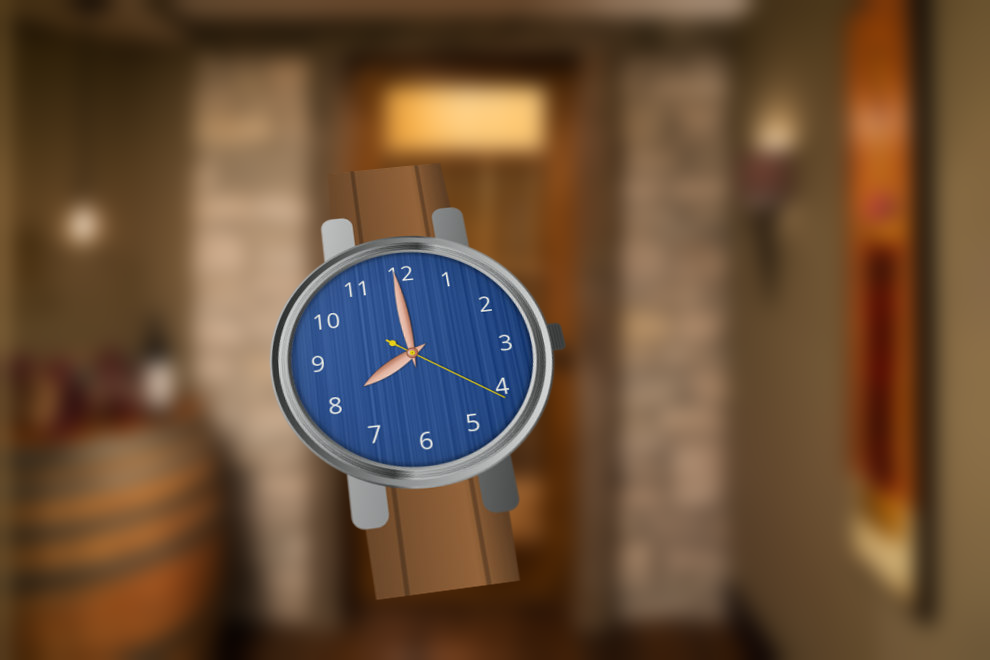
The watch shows 7.59.21
